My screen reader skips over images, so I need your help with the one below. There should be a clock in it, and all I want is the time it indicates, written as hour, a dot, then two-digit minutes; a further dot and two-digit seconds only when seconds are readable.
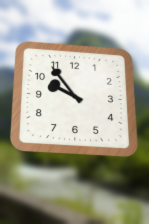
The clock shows 9.54
